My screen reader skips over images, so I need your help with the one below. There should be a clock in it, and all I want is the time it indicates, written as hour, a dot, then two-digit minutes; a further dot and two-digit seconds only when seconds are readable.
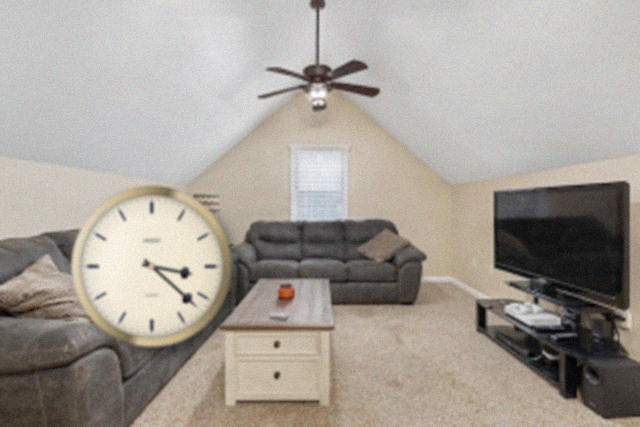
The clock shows 3.22
